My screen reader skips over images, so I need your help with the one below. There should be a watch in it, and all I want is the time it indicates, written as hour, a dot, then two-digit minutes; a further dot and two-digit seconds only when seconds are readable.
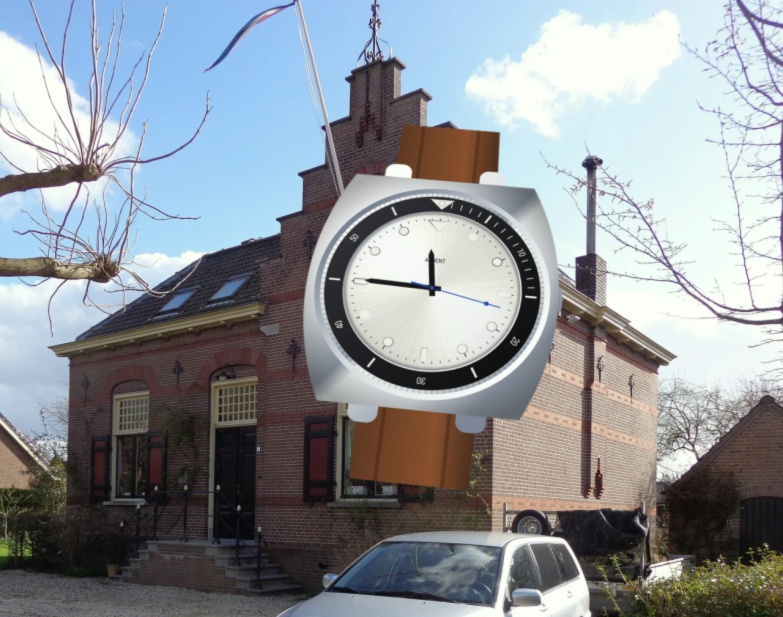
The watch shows 11.45.17
